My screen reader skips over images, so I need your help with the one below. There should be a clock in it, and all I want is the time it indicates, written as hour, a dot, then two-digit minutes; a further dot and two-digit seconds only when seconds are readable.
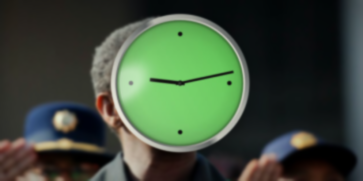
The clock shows 9.13
